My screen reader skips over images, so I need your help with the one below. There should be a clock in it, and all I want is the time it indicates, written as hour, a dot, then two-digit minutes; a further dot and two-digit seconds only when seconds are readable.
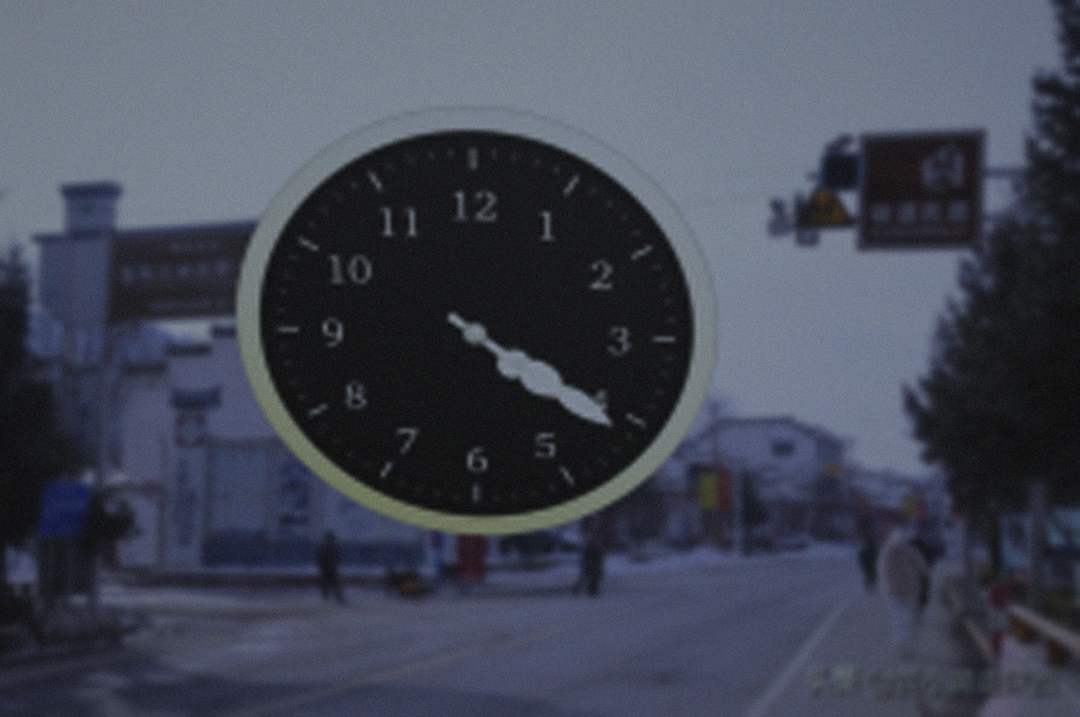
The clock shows 4.21
